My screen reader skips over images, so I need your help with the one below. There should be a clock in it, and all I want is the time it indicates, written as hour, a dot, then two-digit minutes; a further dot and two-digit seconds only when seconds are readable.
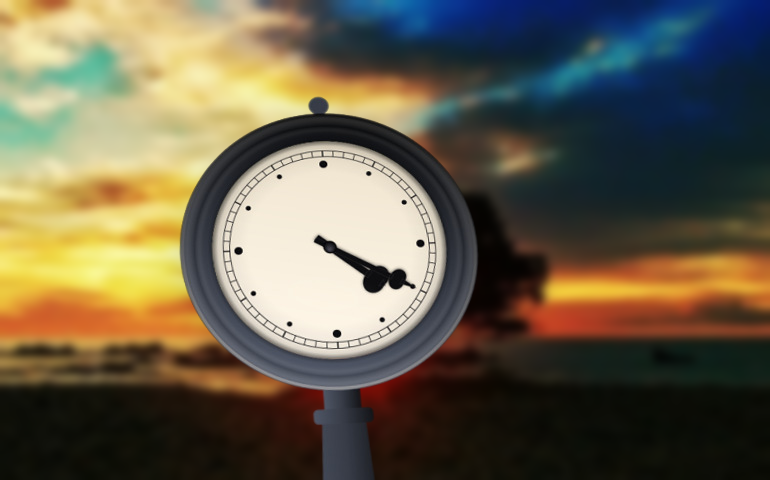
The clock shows 4.20
